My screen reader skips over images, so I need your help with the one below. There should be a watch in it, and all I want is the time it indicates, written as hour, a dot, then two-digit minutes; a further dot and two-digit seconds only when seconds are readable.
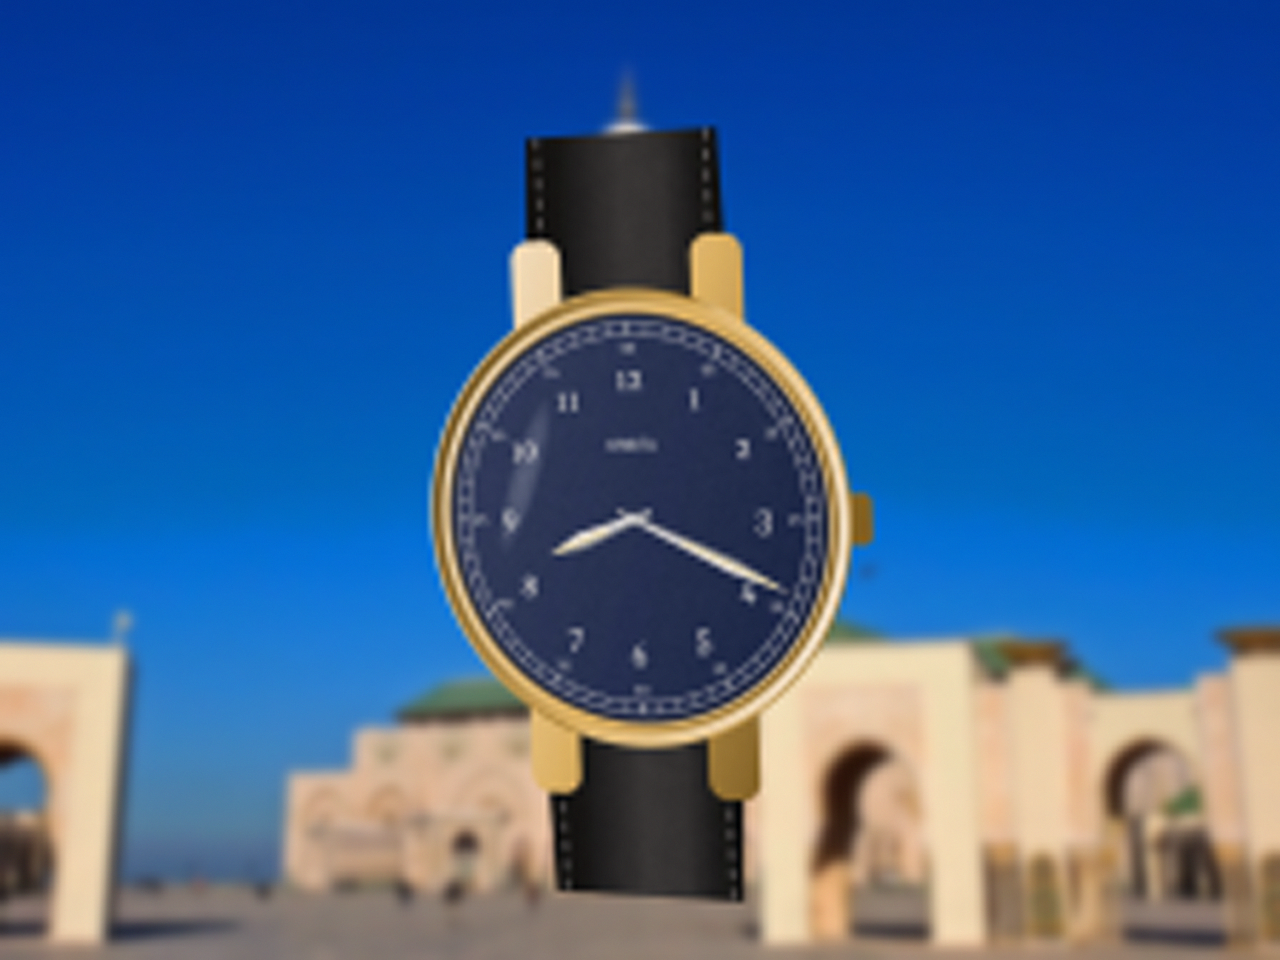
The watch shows 8.19
